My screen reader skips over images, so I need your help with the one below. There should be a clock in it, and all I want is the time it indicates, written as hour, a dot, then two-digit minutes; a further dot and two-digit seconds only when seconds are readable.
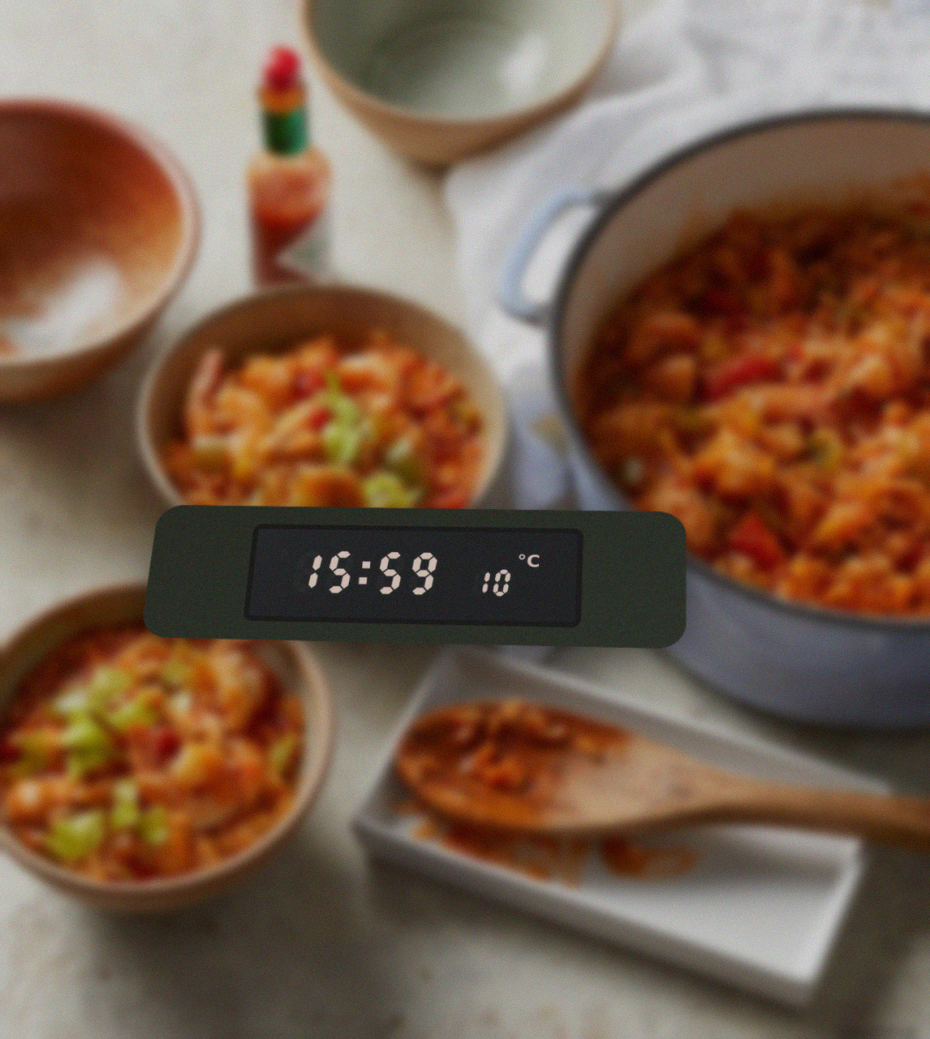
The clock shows 15.59
